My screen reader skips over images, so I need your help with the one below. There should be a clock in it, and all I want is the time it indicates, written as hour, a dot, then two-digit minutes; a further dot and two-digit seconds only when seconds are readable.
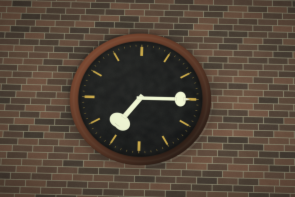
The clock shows 7.15
